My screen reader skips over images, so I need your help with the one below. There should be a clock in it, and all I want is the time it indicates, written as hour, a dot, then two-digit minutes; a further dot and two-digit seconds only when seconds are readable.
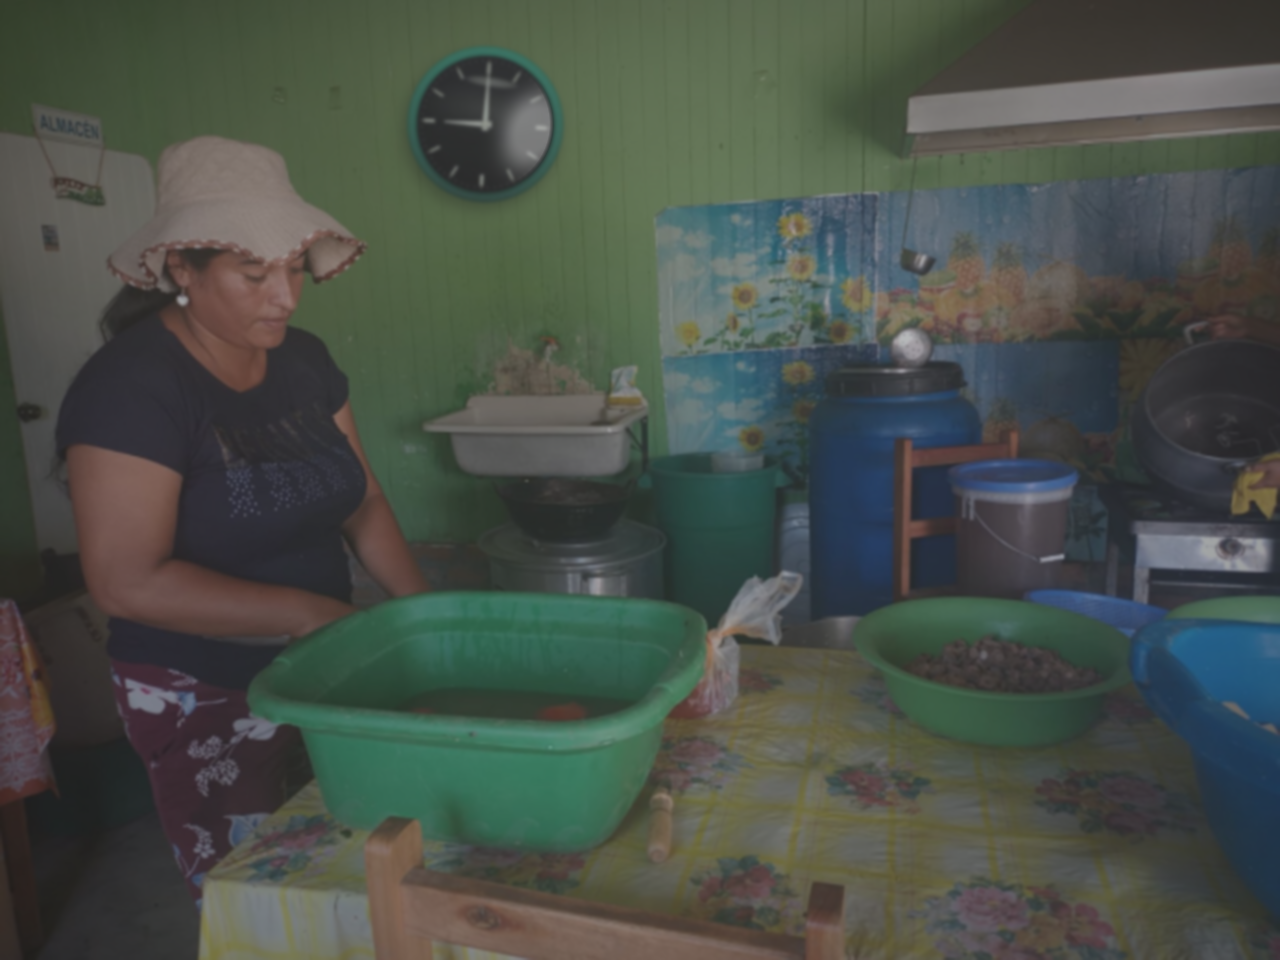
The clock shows 9.00
